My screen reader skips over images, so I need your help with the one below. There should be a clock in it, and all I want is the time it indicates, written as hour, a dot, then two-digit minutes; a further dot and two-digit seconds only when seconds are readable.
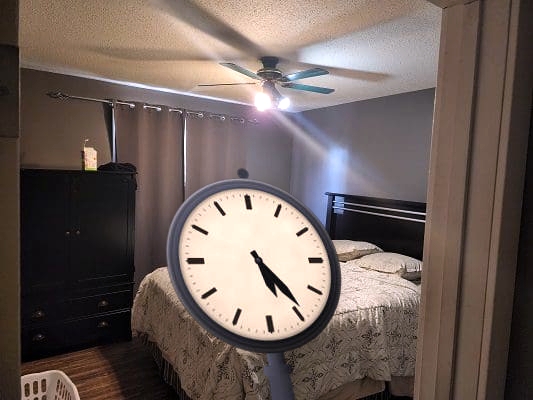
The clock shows 5.24
